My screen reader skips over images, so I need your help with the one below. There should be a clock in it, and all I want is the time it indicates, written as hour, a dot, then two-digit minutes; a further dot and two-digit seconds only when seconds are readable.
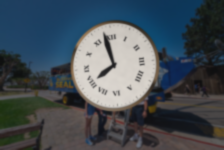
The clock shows 7.58
